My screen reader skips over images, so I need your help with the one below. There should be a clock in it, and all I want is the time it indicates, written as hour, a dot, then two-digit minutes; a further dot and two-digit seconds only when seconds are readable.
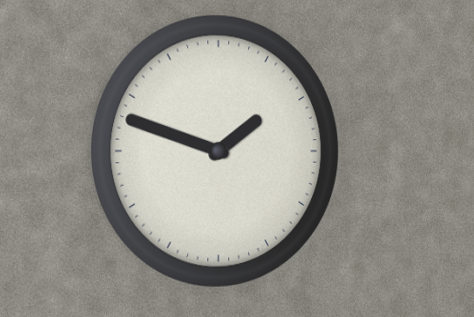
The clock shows 1.48
